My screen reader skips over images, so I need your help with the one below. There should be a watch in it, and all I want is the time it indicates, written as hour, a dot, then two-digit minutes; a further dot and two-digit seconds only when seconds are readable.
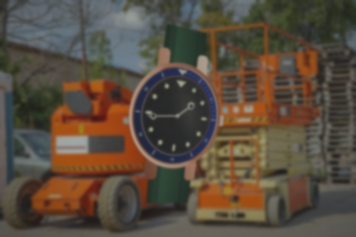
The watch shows 1.44
